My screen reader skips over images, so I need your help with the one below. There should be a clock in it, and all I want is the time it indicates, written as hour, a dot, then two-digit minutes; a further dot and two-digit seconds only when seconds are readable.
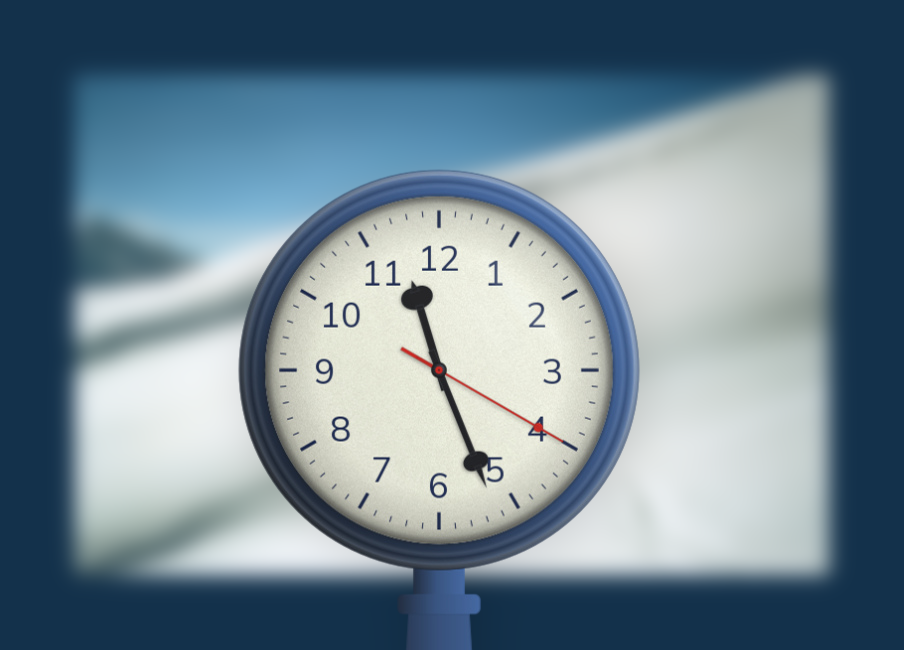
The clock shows 11.26.20
